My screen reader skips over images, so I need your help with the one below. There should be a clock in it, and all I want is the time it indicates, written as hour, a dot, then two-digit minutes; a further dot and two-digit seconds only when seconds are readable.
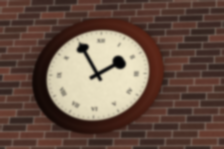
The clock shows 1.55
